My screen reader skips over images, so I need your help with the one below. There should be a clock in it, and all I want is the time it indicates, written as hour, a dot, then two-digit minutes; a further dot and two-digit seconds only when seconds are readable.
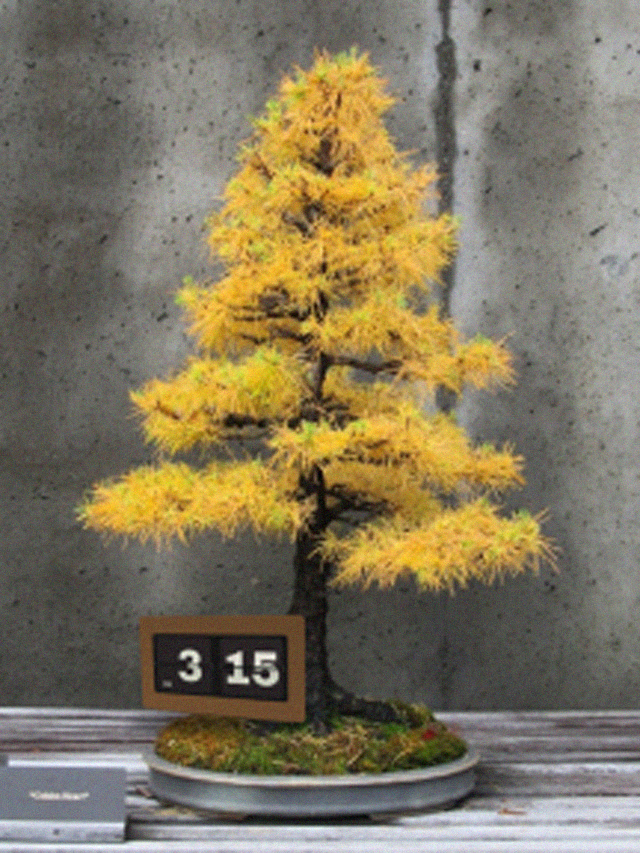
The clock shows 3.15
